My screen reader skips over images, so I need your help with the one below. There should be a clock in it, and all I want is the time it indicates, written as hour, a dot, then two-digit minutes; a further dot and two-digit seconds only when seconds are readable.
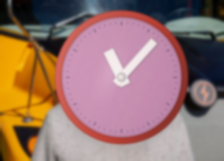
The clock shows 11.07
